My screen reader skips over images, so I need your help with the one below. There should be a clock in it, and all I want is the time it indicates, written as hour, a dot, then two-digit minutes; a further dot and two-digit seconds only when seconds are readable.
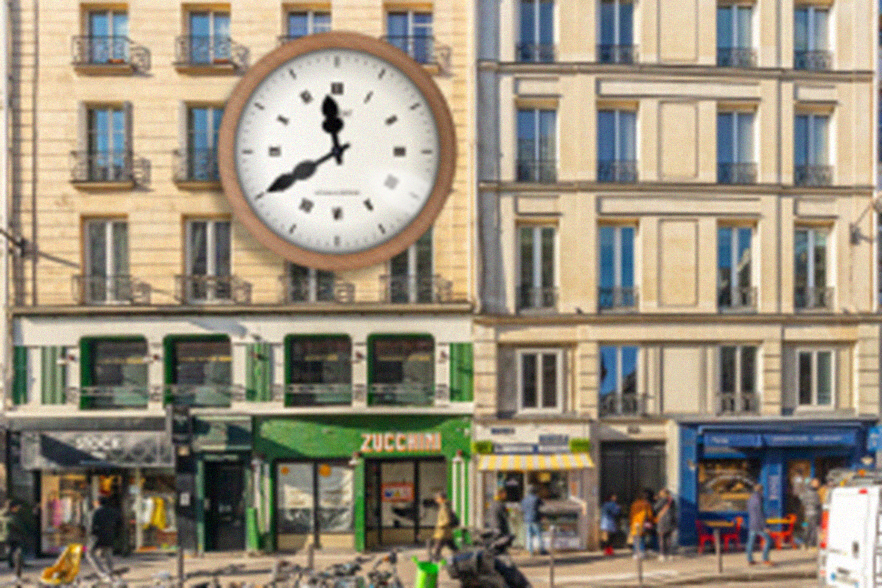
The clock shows 11.40
